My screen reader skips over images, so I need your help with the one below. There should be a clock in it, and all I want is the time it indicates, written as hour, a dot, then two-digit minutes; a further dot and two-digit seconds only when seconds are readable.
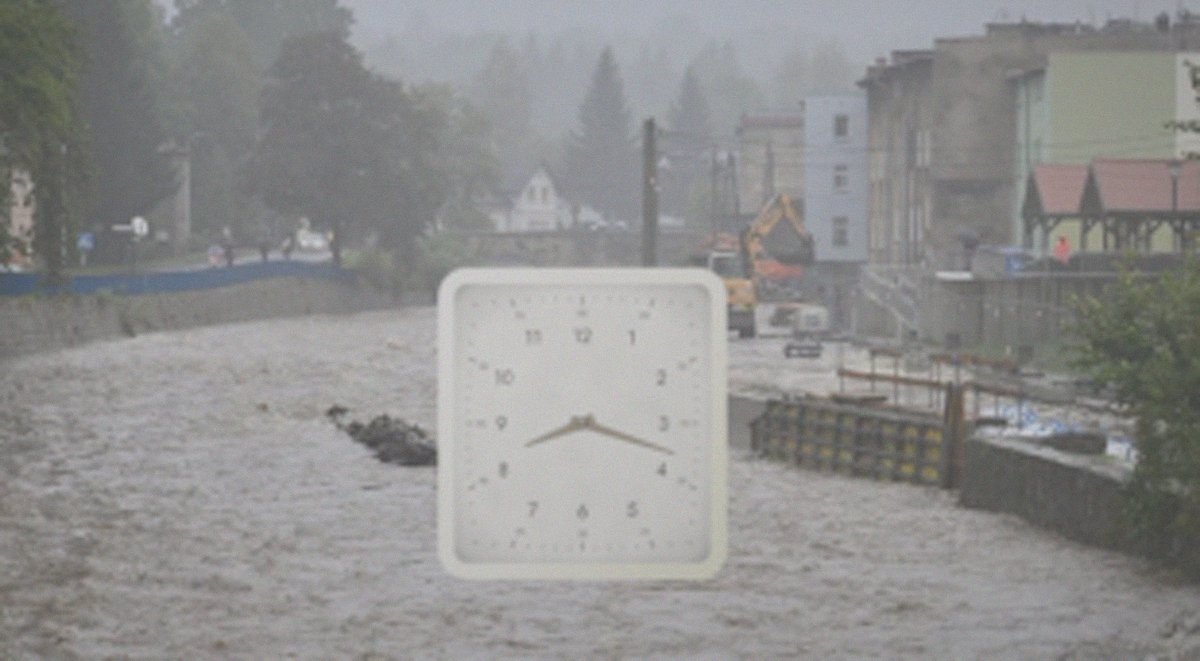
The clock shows 8.18
